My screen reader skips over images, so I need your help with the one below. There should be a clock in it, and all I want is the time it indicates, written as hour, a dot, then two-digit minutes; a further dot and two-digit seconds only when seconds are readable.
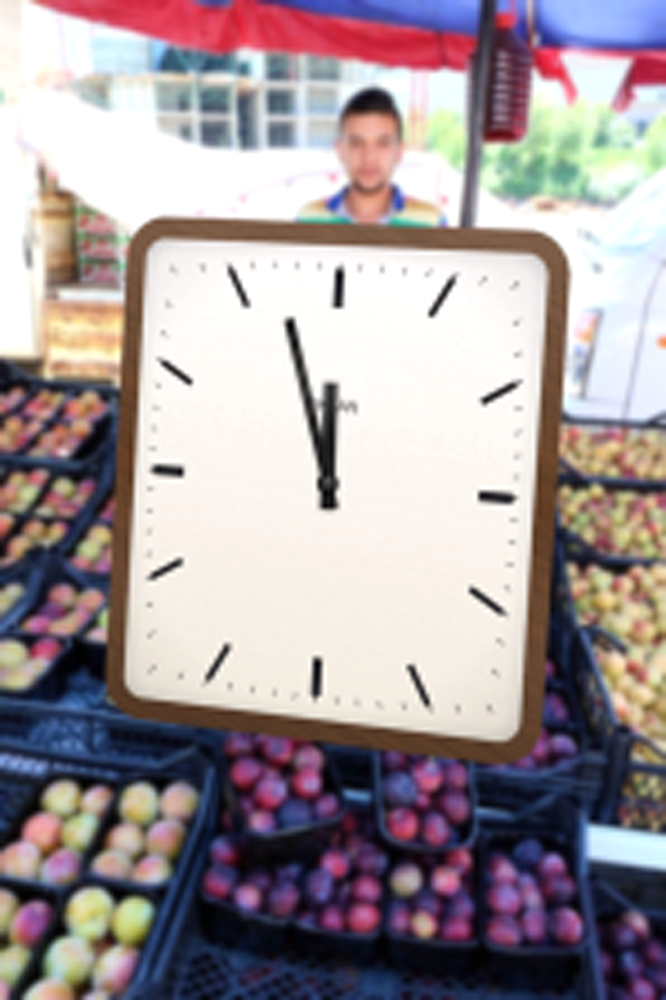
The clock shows 11.57
